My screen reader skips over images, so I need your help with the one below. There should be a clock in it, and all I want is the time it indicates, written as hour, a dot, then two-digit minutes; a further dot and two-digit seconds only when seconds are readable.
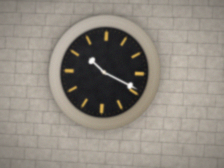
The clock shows 10.19
